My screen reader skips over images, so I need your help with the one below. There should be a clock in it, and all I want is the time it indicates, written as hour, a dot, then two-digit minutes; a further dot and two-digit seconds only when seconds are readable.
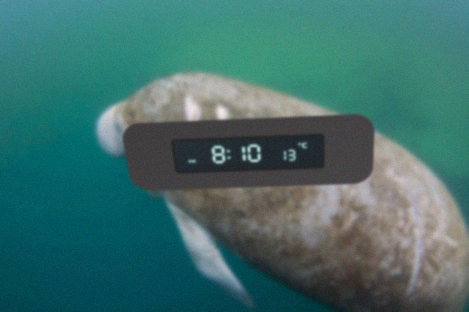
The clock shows 8.10
